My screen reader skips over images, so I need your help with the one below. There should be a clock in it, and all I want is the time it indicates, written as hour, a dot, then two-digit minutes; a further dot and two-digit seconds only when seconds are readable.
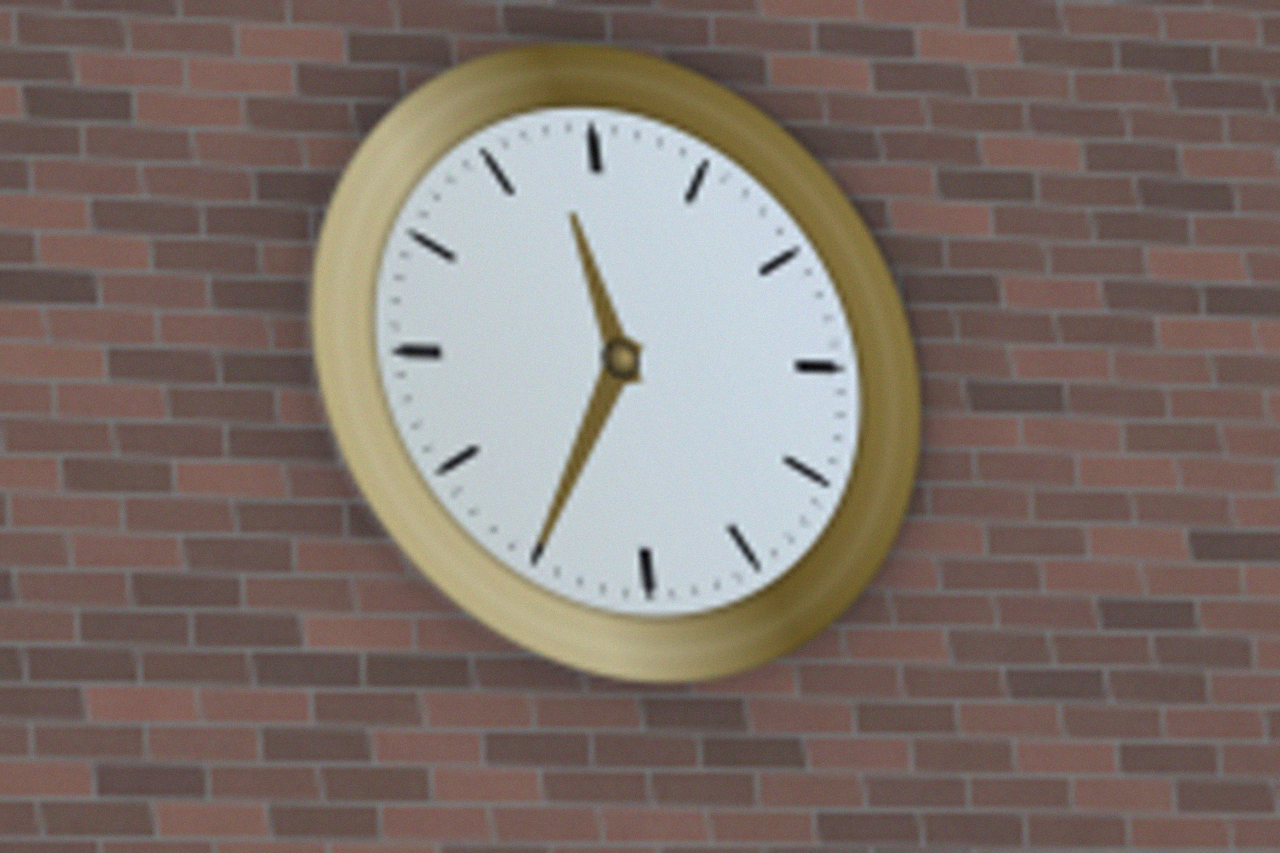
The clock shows 11.35
